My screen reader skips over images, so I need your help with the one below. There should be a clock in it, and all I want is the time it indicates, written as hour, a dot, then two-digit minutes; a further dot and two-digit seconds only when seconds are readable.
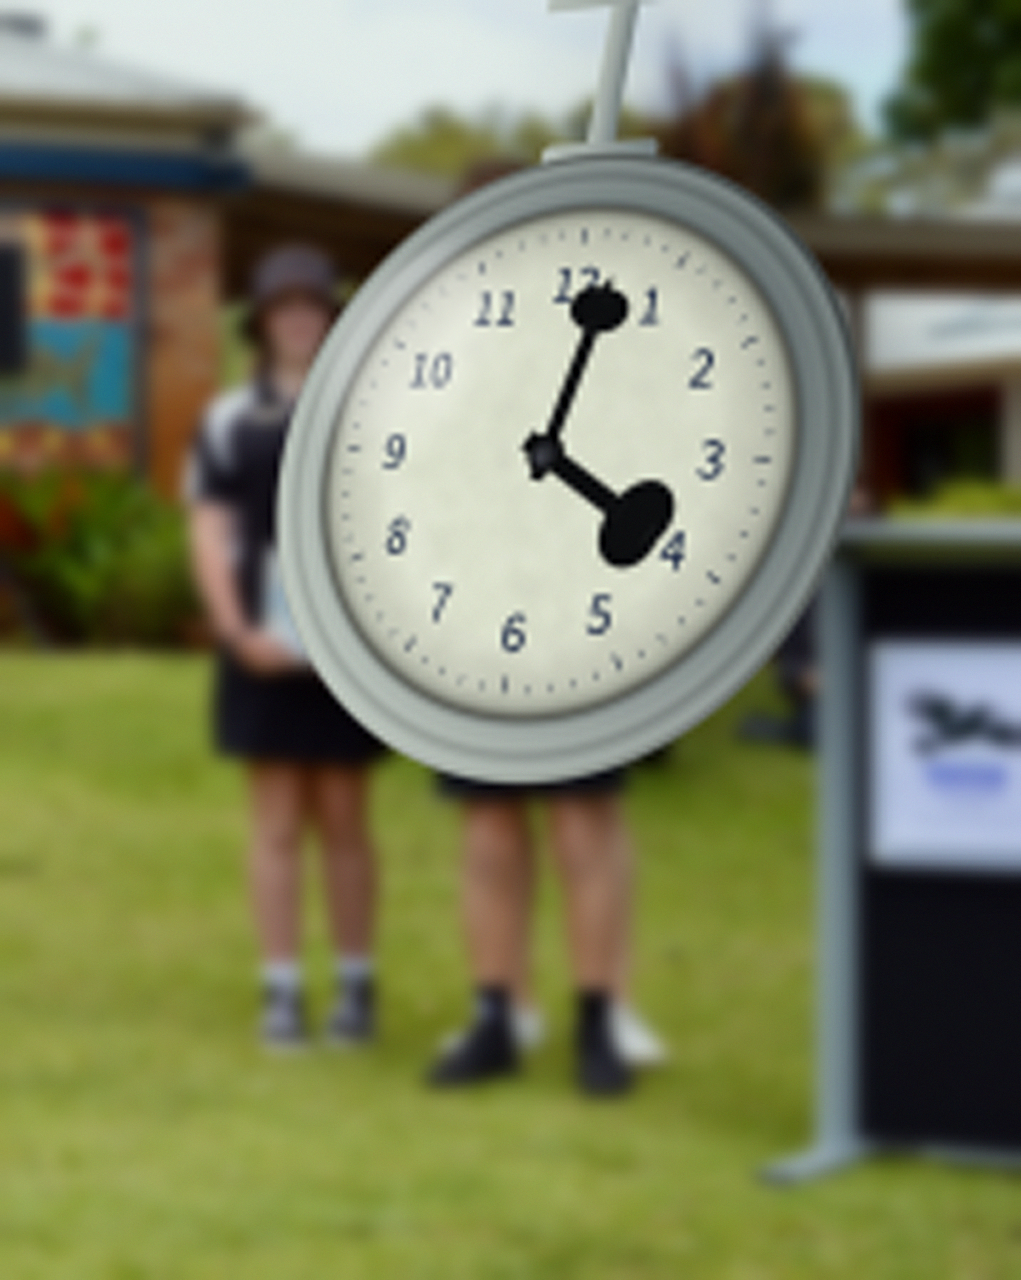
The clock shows 4.02
